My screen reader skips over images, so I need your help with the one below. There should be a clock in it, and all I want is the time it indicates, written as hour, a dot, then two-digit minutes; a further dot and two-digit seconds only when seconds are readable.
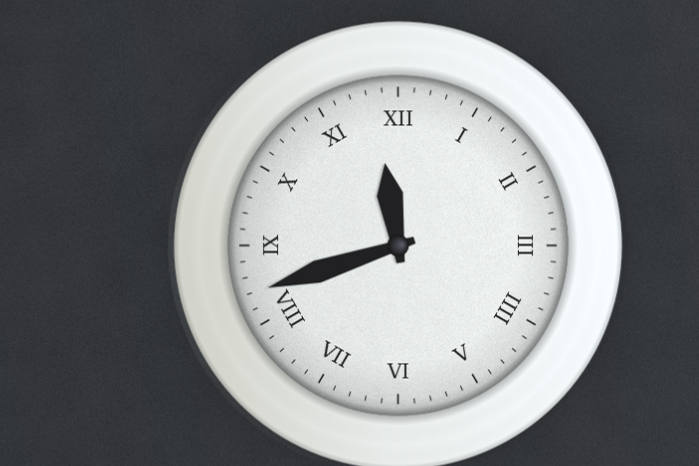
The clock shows 11.42
